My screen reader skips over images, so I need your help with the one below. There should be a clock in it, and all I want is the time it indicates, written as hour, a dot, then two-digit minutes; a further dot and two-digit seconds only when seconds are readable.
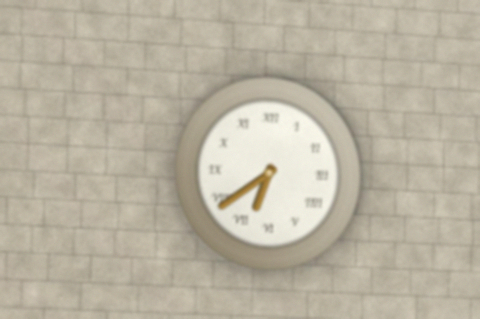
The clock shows 6.39
